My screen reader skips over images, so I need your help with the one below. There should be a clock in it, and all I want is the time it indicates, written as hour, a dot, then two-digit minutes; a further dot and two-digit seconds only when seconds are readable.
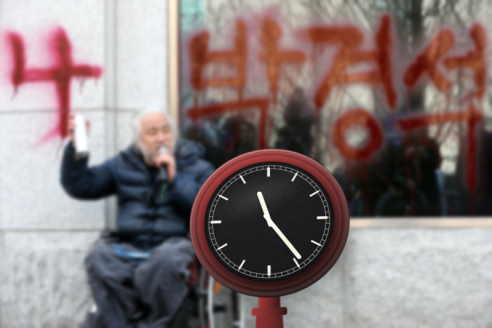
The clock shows 11.24
